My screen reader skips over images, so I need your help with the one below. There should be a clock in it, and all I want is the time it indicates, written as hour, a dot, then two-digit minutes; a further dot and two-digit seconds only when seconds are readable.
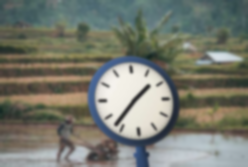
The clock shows 1.37
